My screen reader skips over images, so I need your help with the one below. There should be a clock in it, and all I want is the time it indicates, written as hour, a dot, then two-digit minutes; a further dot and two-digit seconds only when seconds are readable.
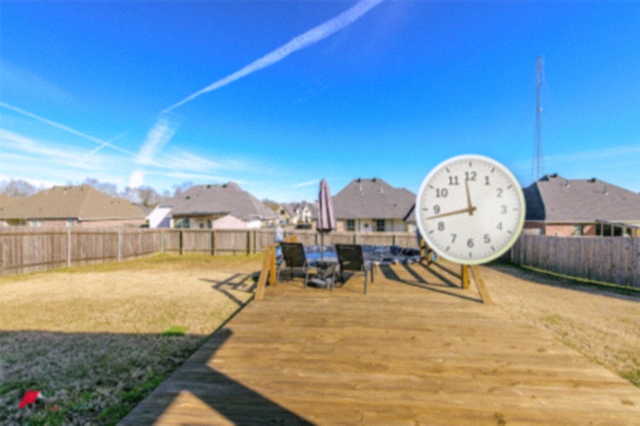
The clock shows 11.43
